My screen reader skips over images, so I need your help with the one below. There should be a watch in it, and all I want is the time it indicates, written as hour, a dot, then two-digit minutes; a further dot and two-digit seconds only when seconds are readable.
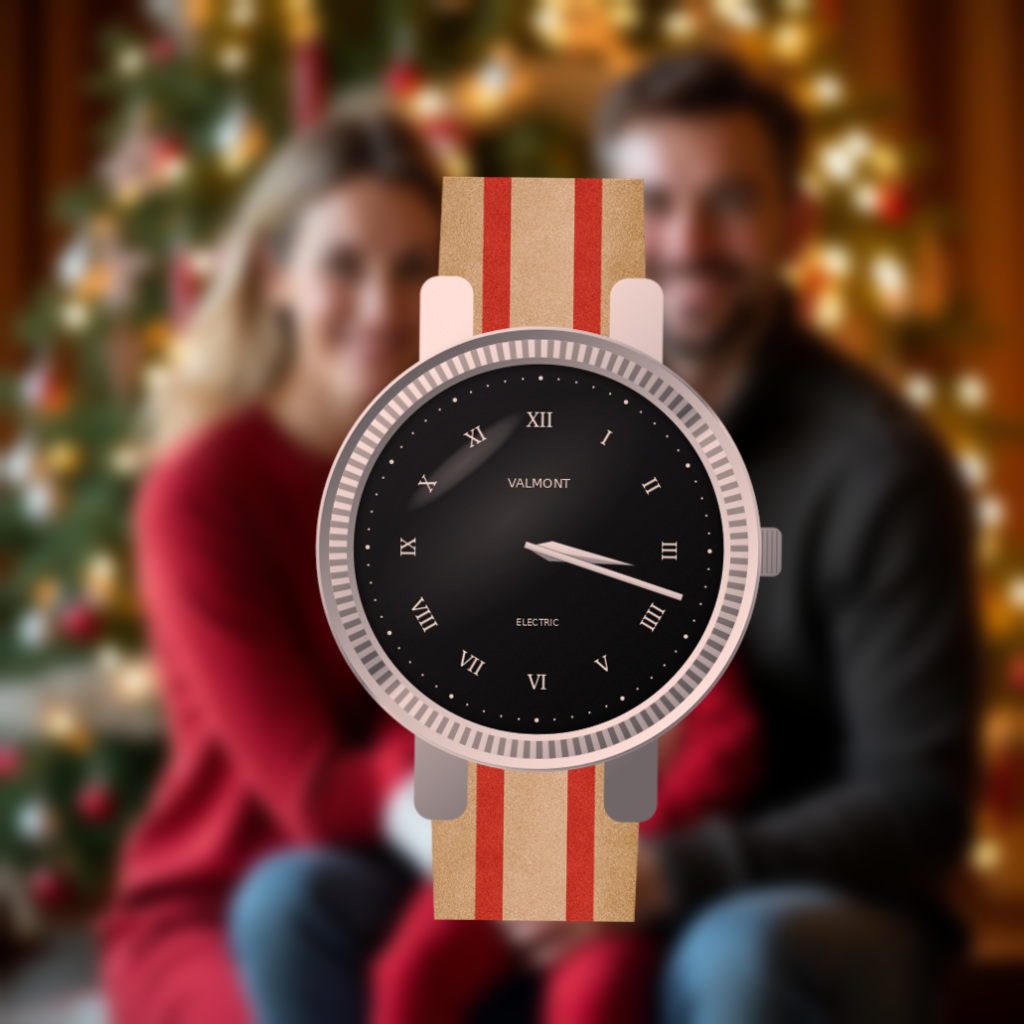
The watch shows 3.18
